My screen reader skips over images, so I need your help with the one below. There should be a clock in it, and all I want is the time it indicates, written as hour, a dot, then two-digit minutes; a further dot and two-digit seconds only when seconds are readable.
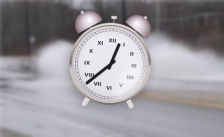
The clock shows 12.38
